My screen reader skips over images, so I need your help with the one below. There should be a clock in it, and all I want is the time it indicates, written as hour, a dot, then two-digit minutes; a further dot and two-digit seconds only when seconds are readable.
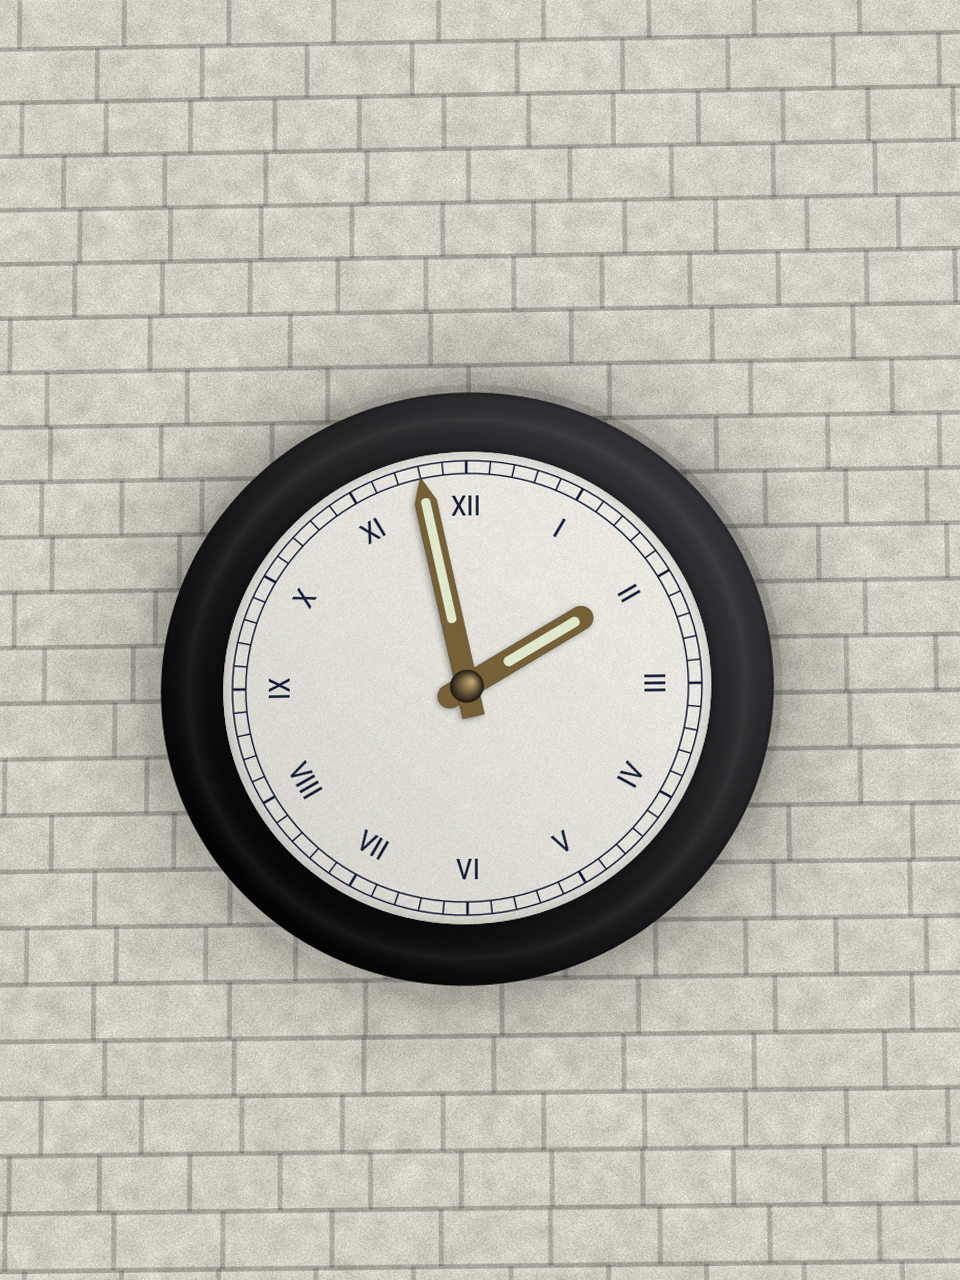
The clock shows 1.58
